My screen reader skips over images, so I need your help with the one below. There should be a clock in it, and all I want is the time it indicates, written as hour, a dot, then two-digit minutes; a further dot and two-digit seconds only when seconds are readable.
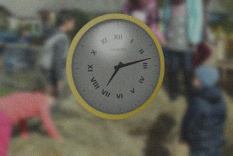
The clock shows 7.13
